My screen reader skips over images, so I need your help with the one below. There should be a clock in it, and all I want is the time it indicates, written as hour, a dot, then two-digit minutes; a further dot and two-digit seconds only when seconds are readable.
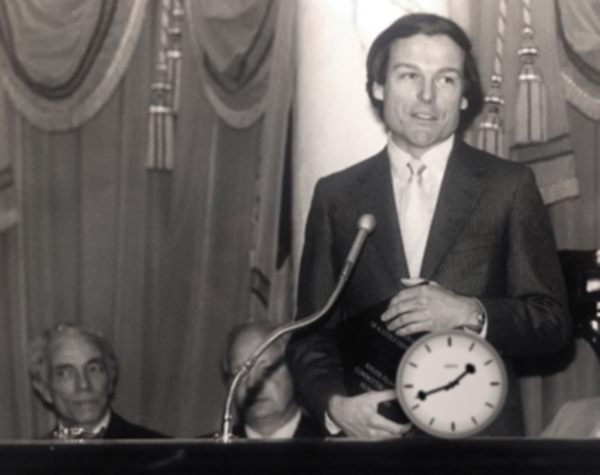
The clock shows 1.42
